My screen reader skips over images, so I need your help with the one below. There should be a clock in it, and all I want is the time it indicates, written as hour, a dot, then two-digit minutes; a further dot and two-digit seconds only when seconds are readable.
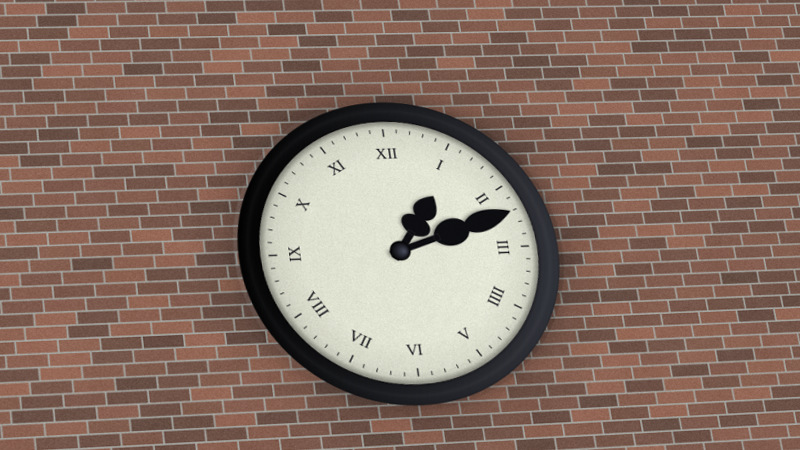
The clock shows 1.12
